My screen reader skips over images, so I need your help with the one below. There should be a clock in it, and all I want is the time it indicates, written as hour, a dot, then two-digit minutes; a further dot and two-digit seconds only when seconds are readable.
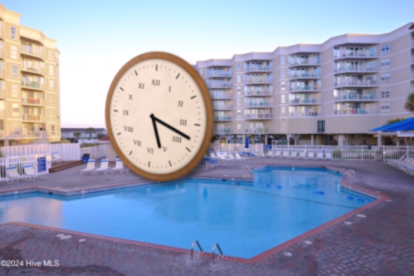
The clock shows 5.18
